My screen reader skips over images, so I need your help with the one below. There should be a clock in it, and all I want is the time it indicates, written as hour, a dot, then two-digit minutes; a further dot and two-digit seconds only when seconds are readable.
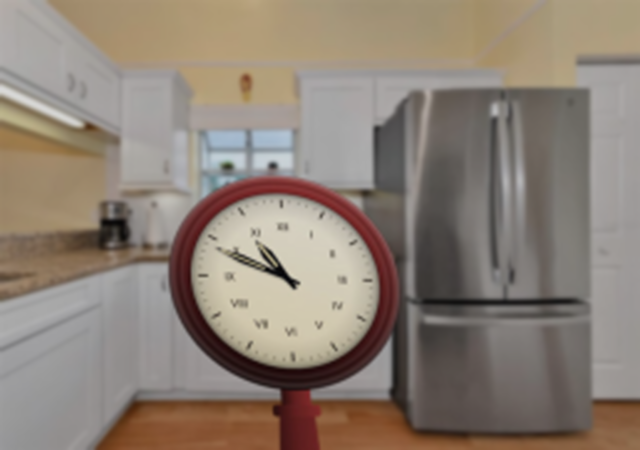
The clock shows 10.49
